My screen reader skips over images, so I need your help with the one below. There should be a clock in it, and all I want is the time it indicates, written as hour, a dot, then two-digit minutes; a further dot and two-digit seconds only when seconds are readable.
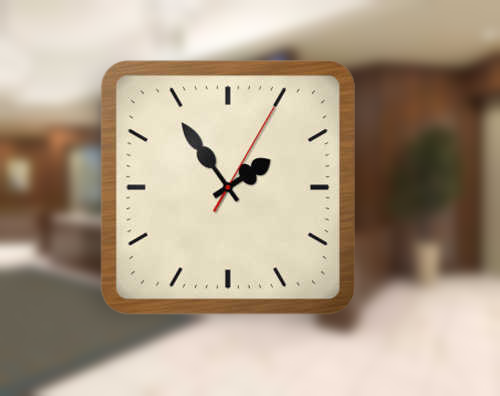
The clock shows 1.54.05
